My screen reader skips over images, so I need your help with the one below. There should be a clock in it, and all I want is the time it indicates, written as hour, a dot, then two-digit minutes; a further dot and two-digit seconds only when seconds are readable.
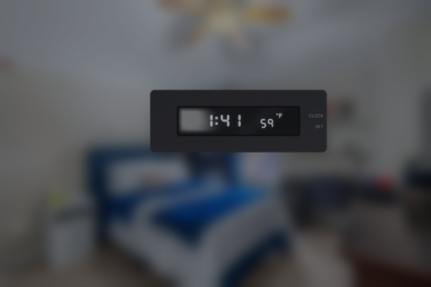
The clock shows 1.41
